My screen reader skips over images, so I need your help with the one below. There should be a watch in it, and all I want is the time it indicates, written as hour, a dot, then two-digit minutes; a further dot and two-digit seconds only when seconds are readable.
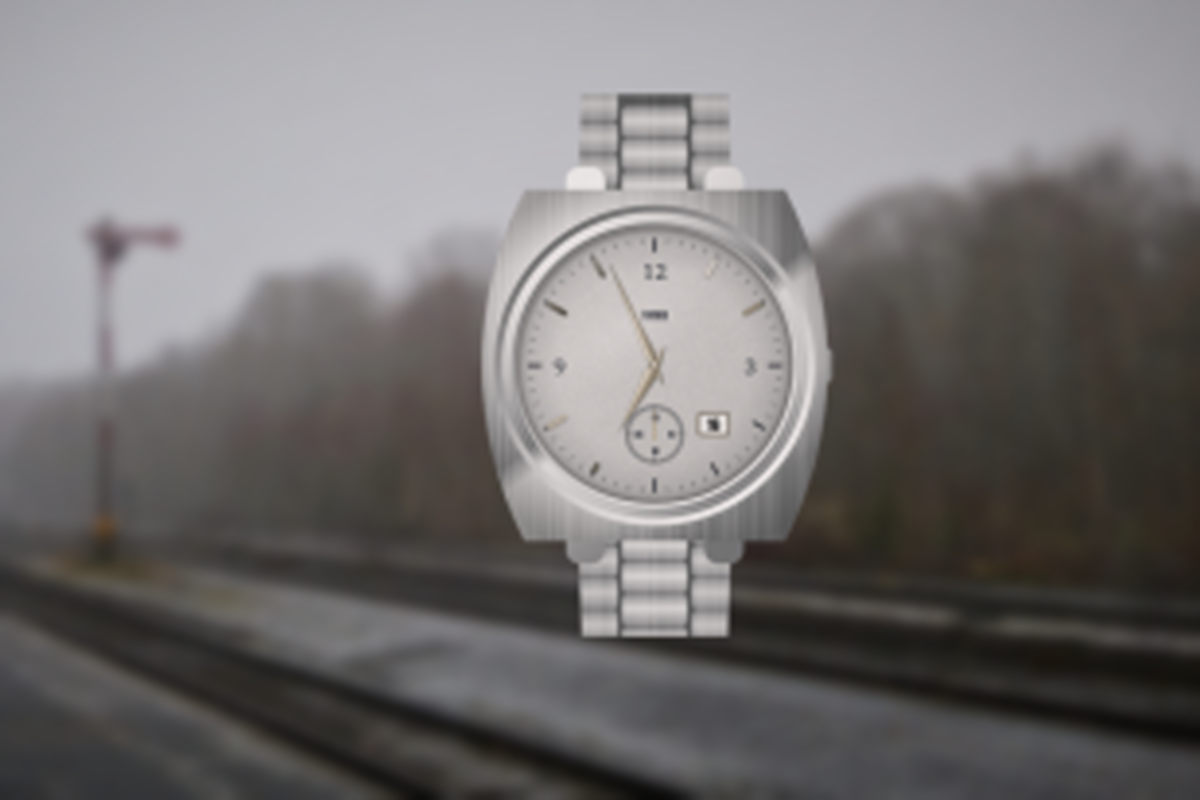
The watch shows 6.56
